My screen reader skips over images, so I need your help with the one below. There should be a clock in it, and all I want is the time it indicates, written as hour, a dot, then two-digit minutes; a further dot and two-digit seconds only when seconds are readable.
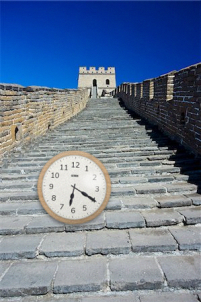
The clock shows 6.20
